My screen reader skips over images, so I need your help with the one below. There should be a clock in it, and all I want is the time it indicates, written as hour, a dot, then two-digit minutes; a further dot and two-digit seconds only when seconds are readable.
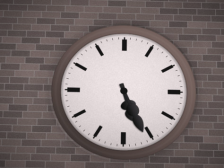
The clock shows 5.26
